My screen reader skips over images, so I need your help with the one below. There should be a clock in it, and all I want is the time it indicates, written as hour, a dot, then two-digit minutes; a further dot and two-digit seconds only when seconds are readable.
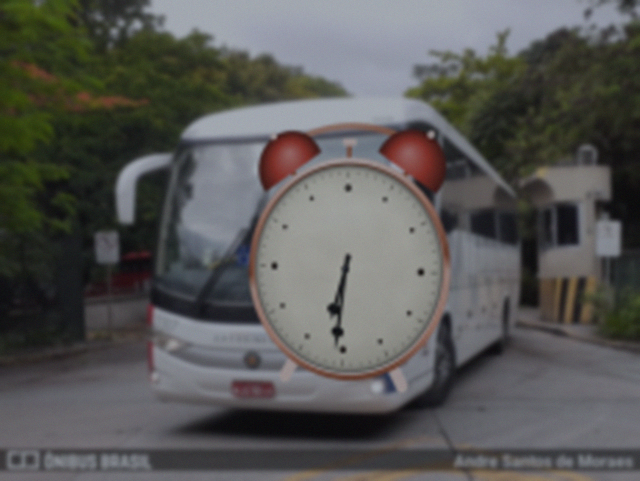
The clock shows 6.31
